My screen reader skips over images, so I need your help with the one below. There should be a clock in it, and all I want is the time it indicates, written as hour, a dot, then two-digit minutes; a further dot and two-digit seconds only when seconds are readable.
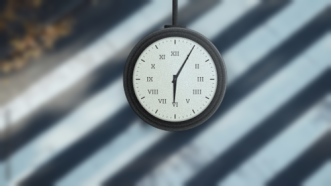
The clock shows 6.05
